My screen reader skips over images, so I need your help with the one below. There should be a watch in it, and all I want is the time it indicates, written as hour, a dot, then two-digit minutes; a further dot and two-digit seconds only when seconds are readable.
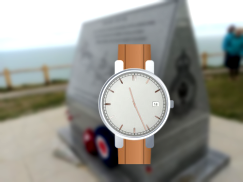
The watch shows 11.26
